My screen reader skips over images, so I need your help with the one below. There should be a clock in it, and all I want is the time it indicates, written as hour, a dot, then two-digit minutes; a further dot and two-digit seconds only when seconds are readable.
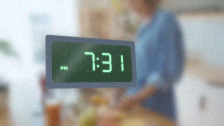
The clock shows 7.31
